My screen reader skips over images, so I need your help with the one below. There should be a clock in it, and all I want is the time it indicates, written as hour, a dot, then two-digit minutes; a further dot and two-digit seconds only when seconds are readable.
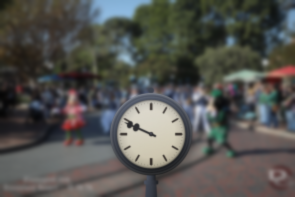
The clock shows 9.49
